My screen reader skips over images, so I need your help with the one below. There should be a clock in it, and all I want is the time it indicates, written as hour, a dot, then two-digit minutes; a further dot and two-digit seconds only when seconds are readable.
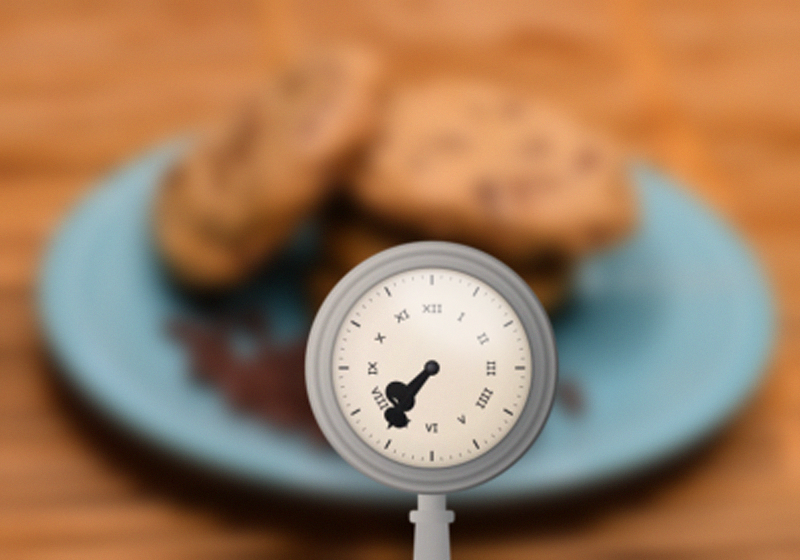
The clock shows 7.36
